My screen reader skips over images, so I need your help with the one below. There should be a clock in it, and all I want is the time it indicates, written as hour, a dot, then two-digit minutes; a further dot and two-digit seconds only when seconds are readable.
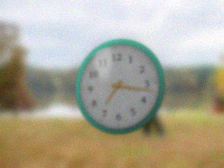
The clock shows 7.17
